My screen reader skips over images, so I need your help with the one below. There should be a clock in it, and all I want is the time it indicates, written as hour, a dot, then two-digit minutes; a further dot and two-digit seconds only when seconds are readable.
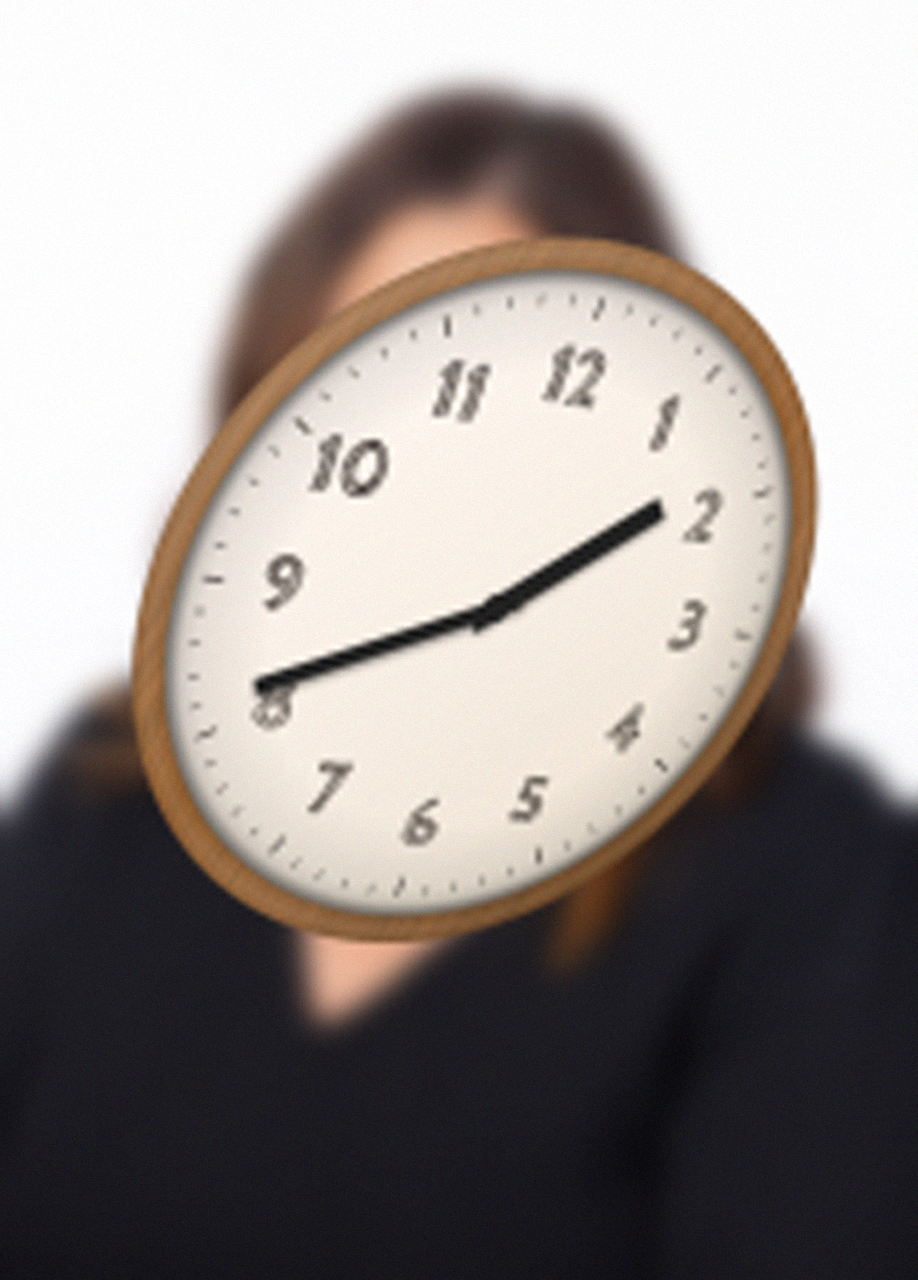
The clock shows 1.41
